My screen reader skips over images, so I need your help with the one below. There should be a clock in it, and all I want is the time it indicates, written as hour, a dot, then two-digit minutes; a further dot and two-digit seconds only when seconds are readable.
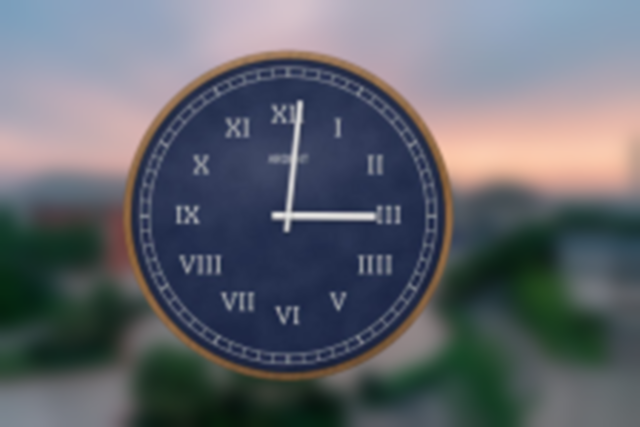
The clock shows 3.01
